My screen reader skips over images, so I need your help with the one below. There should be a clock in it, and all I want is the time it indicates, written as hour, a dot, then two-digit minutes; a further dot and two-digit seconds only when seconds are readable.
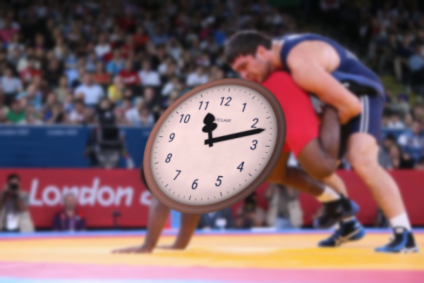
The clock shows 11.12
